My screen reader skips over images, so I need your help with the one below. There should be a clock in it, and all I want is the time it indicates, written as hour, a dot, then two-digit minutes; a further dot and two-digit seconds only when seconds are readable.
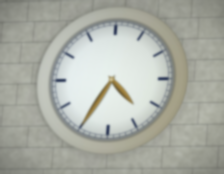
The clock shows 4.35
